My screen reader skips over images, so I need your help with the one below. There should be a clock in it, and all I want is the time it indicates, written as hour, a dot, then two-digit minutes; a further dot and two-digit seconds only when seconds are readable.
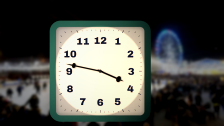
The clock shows 3.47
